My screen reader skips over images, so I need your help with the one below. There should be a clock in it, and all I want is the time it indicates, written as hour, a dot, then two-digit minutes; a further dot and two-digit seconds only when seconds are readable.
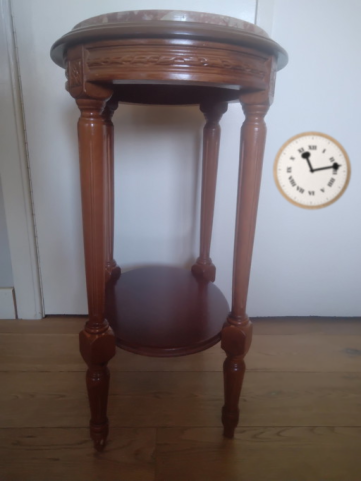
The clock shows 11.13
